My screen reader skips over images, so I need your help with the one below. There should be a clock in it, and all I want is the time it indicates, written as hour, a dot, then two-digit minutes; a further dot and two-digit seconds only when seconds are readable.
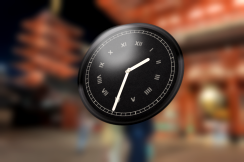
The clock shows 1.30
